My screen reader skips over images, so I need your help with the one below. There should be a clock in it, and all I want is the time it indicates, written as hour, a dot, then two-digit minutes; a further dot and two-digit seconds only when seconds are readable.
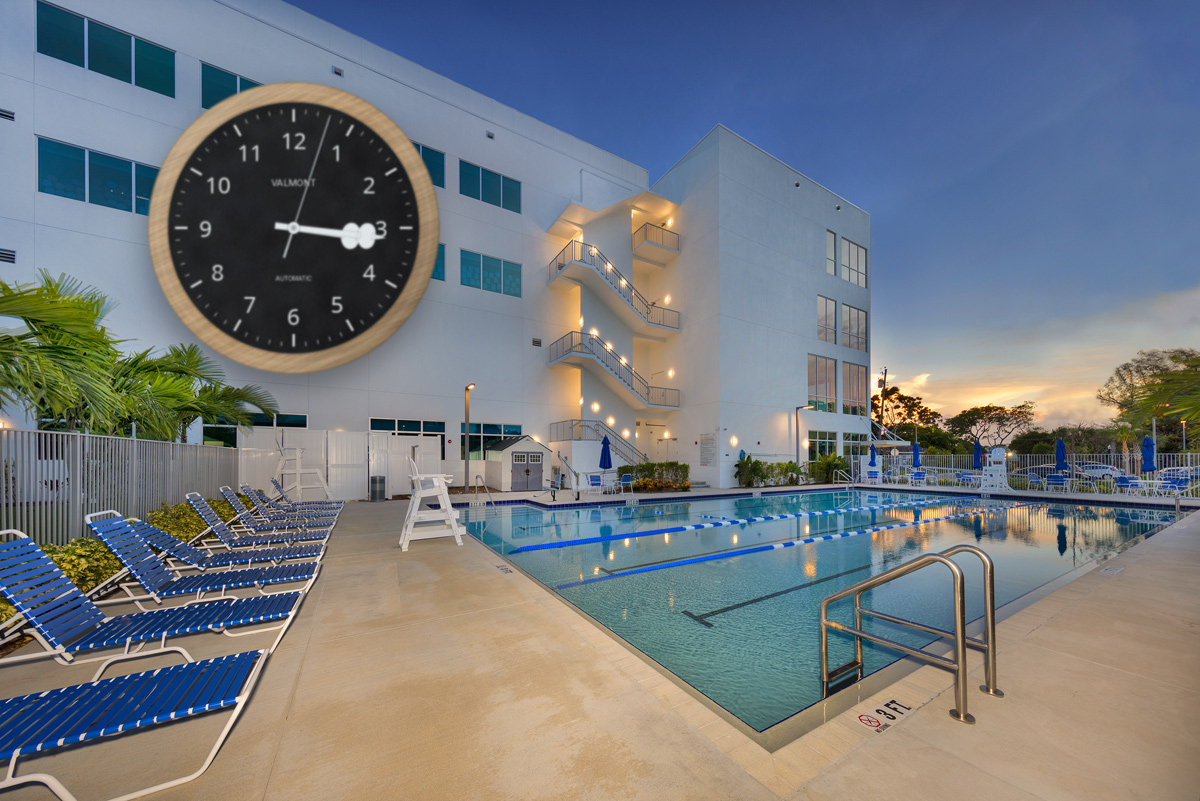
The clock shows 3.16.03
